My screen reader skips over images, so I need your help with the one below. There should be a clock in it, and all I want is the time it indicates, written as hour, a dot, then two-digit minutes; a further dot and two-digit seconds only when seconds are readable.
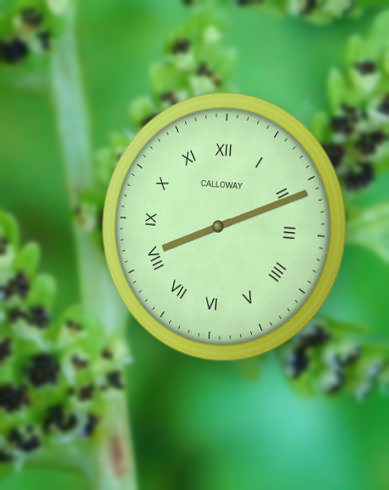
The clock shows 8.11
